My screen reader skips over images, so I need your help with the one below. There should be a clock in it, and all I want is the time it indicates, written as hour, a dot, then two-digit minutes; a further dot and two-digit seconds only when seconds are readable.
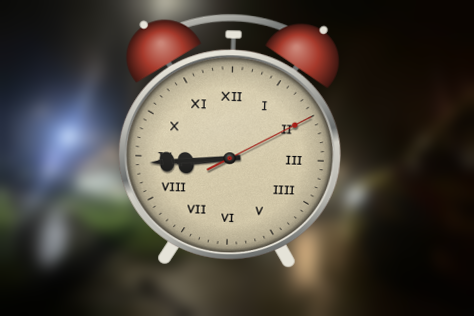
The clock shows 8.44.10
